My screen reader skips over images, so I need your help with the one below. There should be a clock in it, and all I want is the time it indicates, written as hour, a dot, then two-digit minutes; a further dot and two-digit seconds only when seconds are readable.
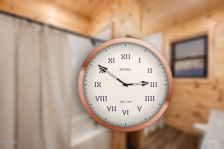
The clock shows 2.51
